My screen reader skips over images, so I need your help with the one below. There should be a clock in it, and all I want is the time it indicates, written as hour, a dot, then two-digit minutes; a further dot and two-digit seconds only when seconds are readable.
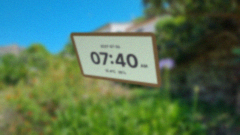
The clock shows 7.40
